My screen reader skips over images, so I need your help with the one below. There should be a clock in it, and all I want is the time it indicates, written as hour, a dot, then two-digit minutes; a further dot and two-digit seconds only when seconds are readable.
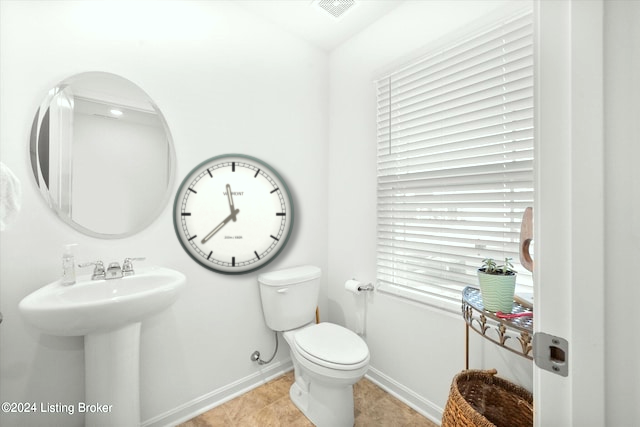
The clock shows 11.38
